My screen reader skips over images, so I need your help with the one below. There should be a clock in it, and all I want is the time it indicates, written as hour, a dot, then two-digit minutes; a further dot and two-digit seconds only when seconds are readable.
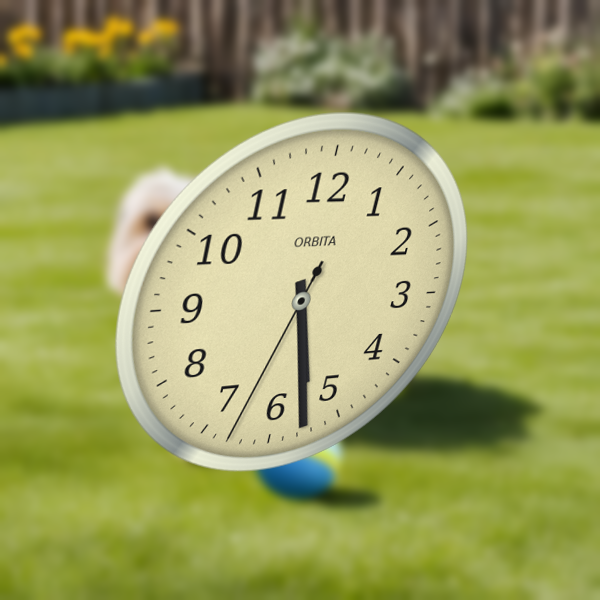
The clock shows 5.27.33
